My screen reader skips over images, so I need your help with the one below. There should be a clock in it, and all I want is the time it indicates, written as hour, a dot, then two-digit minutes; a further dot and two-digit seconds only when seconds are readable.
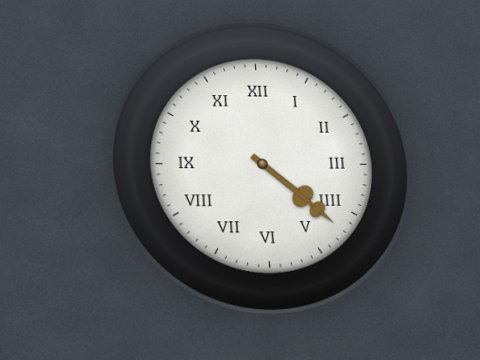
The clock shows 4.22
